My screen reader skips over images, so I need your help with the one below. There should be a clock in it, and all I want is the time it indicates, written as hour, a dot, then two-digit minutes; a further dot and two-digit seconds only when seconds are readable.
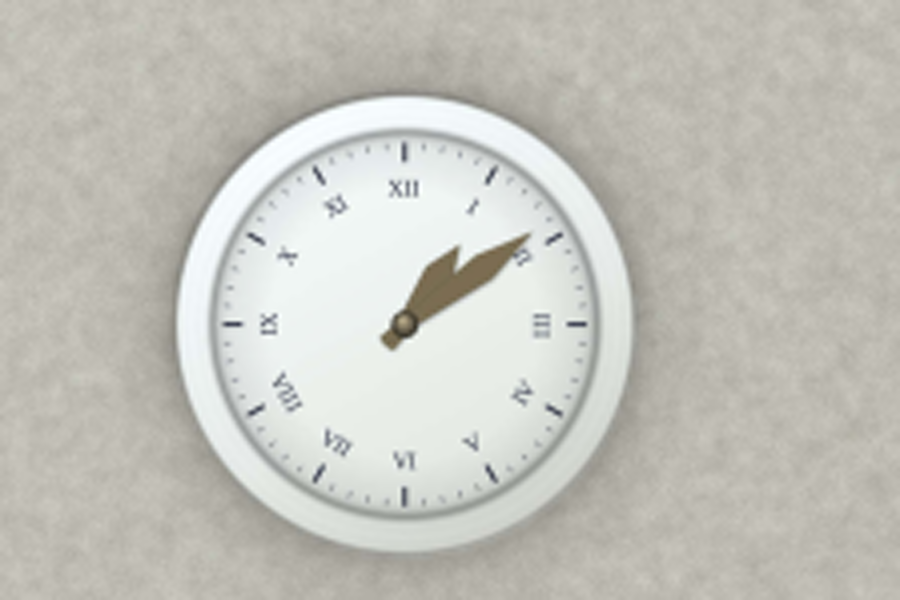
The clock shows 1.09
